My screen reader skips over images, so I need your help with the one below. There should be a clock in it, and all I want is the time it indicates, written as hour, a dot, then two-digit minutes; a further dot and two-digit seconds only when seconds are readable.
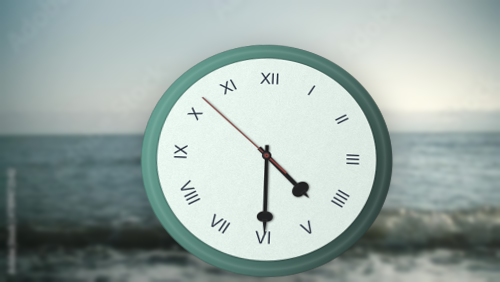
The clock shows 4.29.52
